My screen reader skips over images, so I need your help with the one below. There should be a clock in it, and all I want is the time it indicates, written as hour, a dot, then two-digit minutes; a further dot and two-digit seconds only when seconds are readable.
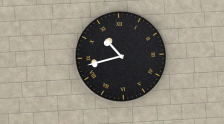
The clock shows 10.43
